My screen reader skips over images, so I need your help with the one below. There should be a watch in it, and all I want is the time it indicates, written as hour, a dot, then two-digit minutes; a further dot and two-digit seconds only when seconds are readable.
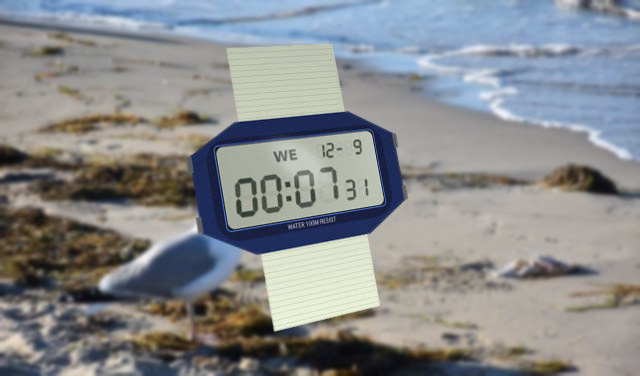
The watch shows 0.07.31
